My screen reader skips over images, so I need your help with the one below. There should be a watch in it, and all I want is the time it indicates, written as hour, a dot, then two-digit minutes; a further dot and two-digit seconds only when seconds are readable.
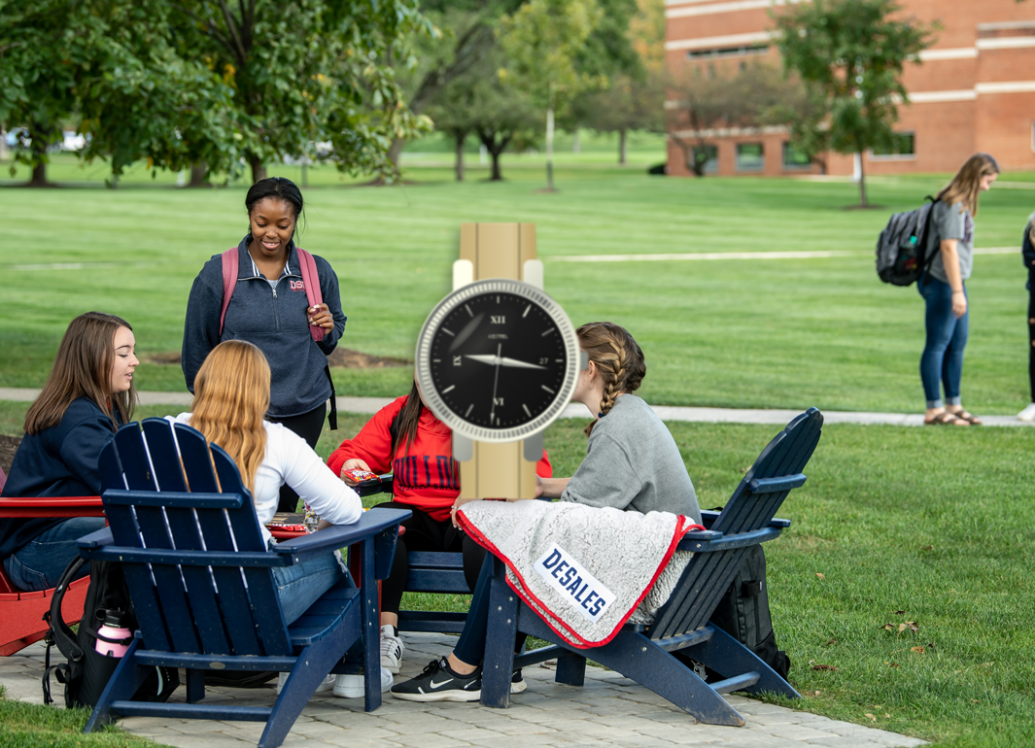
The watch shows 9.16.31
